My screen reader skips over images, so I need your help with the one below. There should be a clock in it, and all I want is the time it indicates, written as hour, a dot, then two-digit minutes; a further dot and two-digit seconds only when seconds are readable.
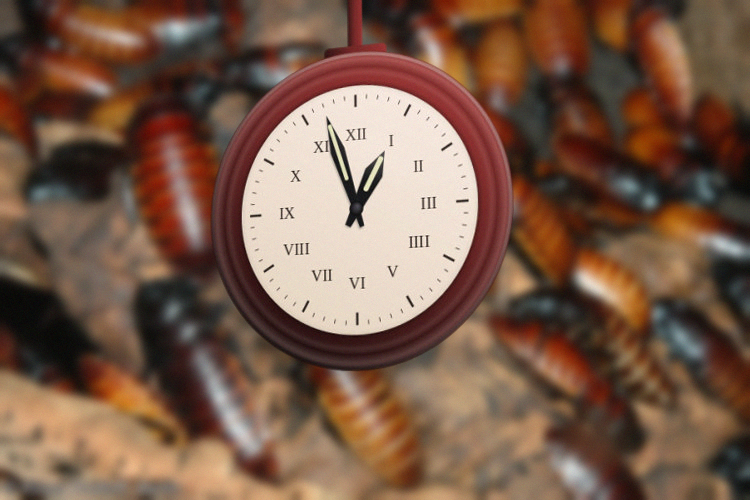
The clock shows 12.57
